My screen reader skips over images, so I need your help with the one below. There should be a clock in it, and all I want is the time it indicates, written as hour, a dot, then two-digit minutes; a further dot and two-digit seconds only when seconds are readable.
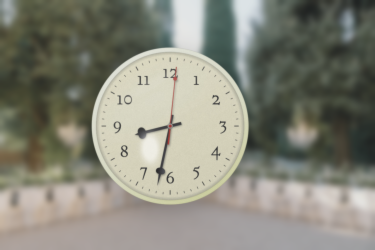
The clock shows 8.32.01
